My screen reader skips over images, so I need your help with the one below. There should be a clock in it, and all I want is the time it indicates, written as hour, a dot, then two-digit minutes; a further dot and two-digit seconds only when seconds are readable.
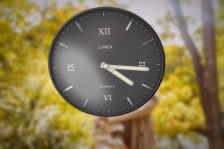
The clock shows 4.16
